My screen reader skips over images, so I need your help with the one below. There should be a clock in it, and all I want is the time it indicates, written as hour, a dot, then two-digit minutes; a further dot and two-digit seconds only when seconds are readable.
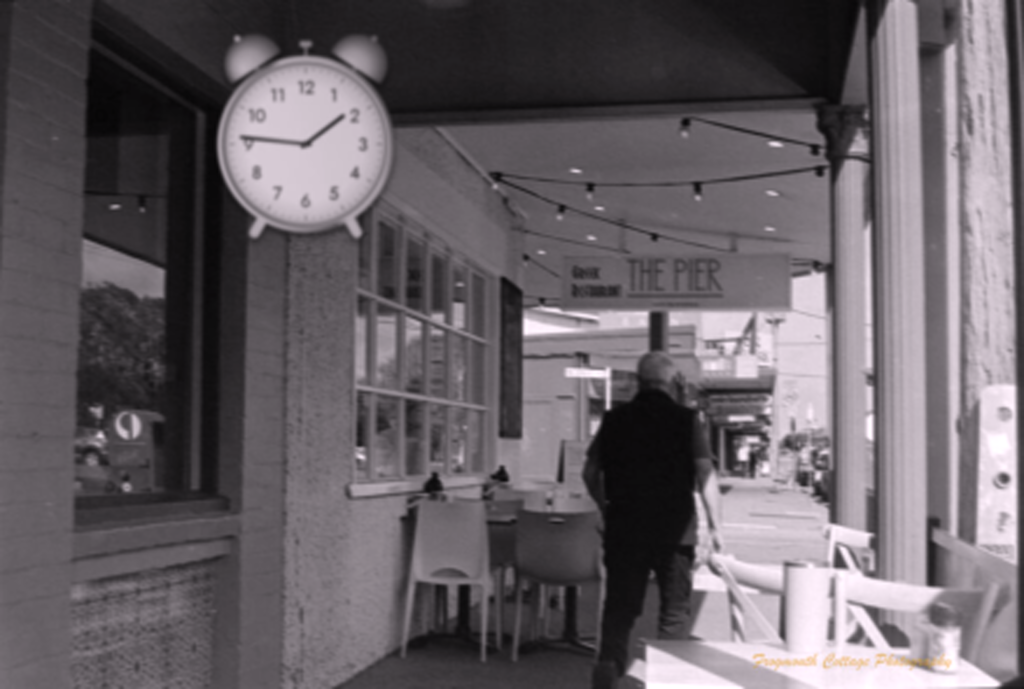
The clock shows 1.46
